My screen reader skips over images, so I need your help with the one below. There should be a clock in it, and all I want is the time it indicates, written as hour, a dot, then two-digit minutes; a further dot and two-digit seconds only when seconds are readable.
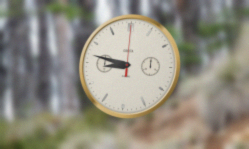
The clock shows 8.47
